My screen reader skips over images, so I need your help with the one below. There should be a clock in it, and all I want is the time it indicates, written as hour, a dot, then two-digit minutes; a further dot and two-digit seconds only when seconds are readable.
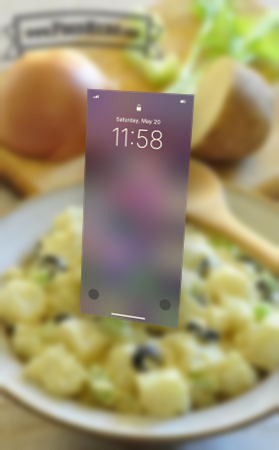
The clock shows 11.58
